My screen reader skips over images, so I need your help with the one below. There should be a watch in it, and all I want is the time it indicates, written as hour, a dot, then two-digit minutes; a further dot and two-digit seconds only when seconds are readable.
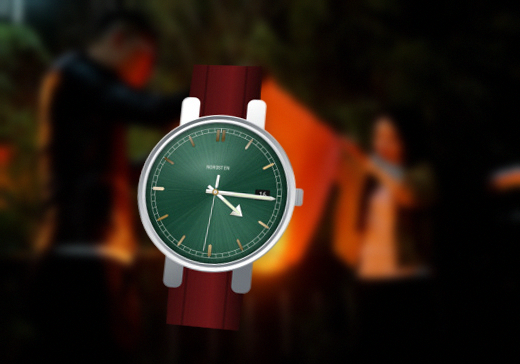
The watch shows 4.15.31
